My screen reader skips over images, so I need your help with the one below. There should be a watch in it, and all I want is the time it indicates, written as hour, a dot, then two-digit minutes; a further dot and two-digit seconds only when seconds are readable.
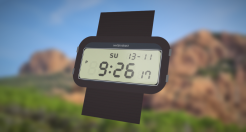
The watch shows 9.26.17
